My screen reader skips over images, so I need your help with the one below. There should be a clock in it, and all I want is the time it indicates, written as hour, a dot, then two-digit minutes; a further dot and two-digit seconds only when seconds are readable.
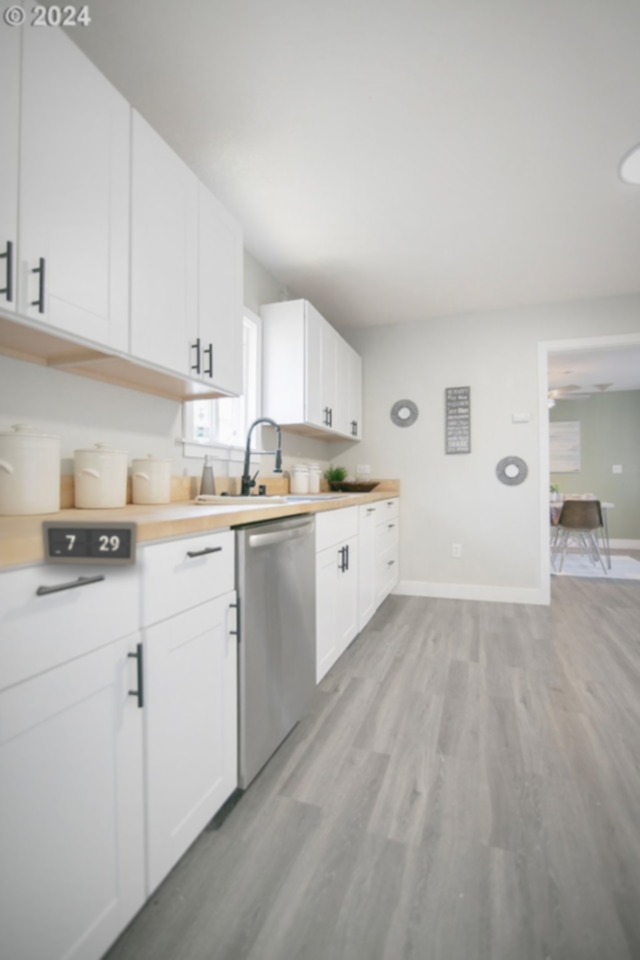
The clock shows 7.29
